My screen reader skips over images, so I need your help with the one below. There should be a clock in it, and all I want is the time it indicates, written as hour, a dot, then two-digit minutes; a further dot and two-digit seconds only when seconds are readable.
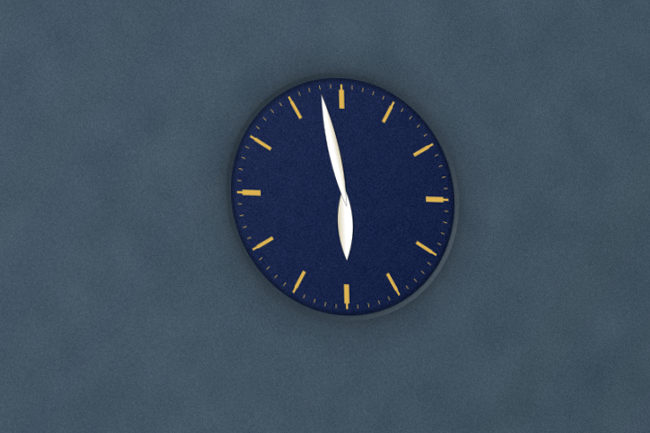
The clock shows 5.58
